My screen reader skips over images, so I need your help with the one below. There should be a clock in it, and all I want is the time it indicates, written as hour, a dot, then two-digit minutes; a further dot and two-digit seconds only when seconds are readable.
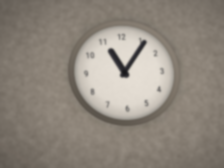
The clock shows 11.06
